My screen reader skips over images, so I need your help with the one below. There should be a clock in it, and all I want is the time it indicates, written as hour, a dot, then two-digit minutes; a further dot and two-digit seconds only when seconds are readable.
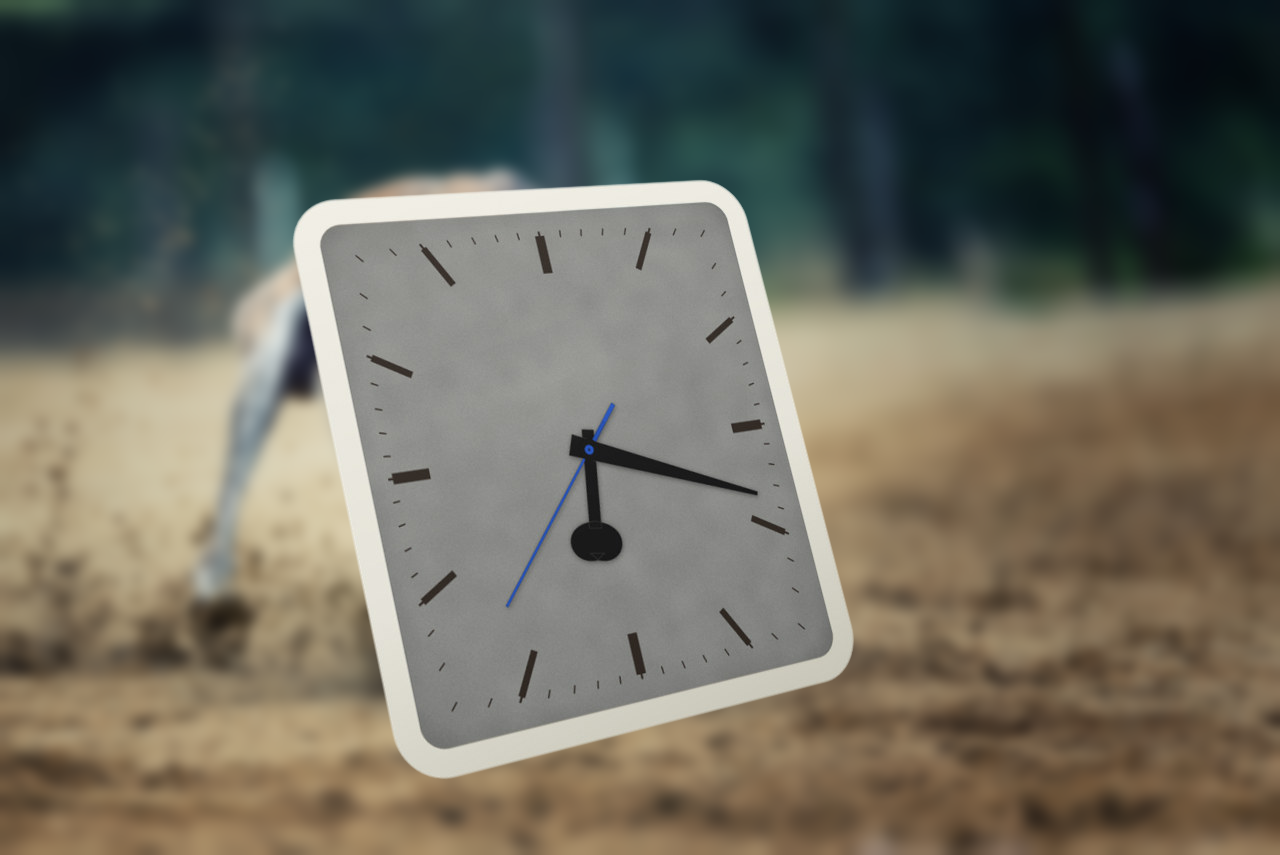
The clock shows 6.18.37
